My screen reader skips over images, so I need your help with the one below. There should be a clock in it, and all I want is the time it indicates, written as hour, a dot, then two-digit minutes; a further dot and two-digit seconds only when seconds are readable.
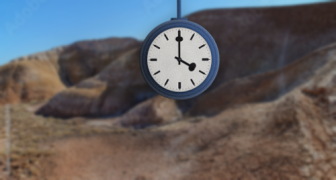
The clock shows 4.00
